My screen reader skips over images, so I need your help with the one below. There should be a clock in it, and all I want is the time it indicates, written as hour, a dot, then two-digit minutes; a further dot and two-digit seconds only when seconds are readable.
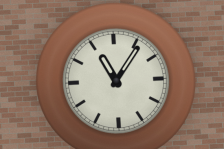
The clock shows 11.06
